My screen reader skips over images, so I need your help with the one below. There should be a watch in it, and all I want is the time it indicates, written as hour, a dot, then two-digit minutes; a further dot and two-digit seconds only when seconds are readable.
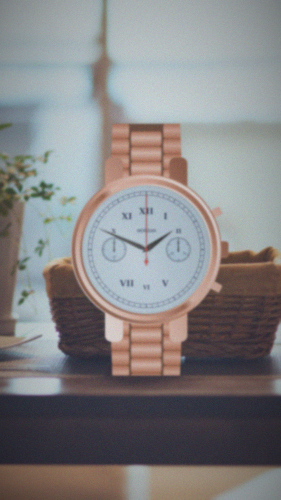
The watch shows 1.49
